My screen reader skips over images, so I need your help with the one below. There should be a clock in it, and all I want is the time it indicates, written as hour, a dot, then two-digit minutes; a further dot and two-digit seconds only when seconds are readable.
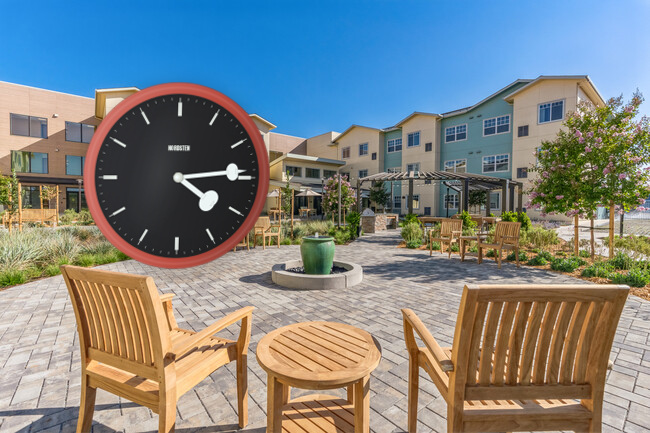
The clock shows 4.14
